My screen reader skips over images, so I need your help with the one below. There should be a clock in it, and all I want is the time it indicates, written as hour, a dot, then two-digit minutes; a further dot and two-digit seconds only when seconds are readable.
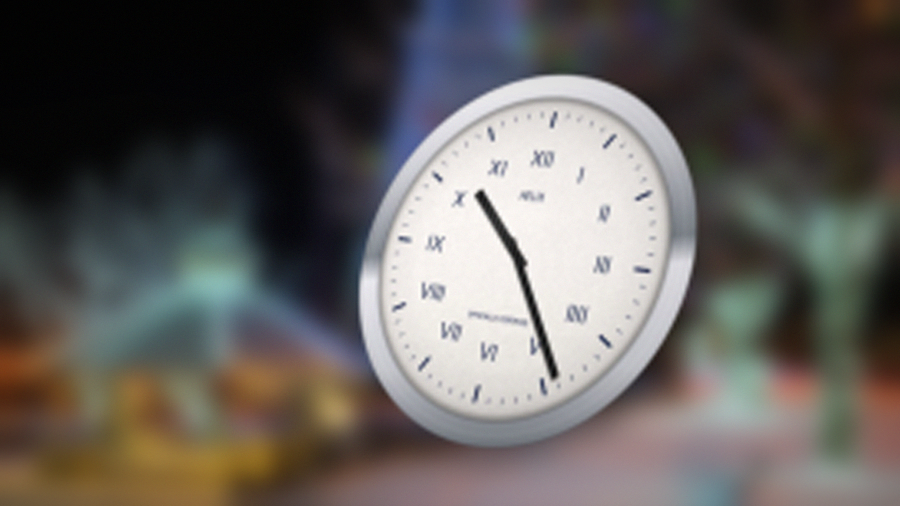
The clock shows 10.24
